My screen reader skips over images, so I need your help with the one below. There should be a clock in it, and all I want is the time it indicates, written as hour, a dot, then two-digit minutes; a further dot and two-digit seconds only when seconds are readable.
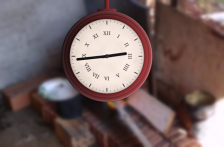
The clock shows 2.44
